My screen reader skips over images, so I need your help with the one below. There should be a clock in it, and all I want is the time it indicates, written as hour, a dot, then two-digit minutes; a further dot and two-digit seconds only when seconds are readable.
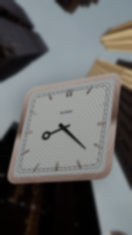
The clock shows 8.22
